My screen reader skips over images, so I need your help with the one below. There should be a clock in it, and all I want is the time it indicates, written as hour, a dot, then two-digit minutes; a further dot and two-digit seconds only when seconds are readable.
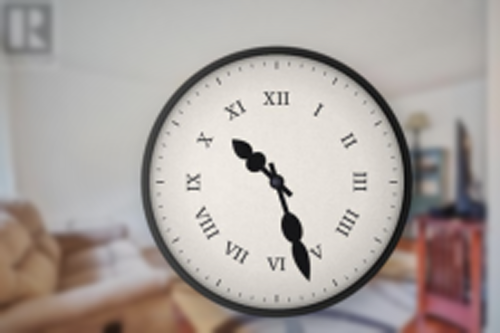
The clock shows 10.27
